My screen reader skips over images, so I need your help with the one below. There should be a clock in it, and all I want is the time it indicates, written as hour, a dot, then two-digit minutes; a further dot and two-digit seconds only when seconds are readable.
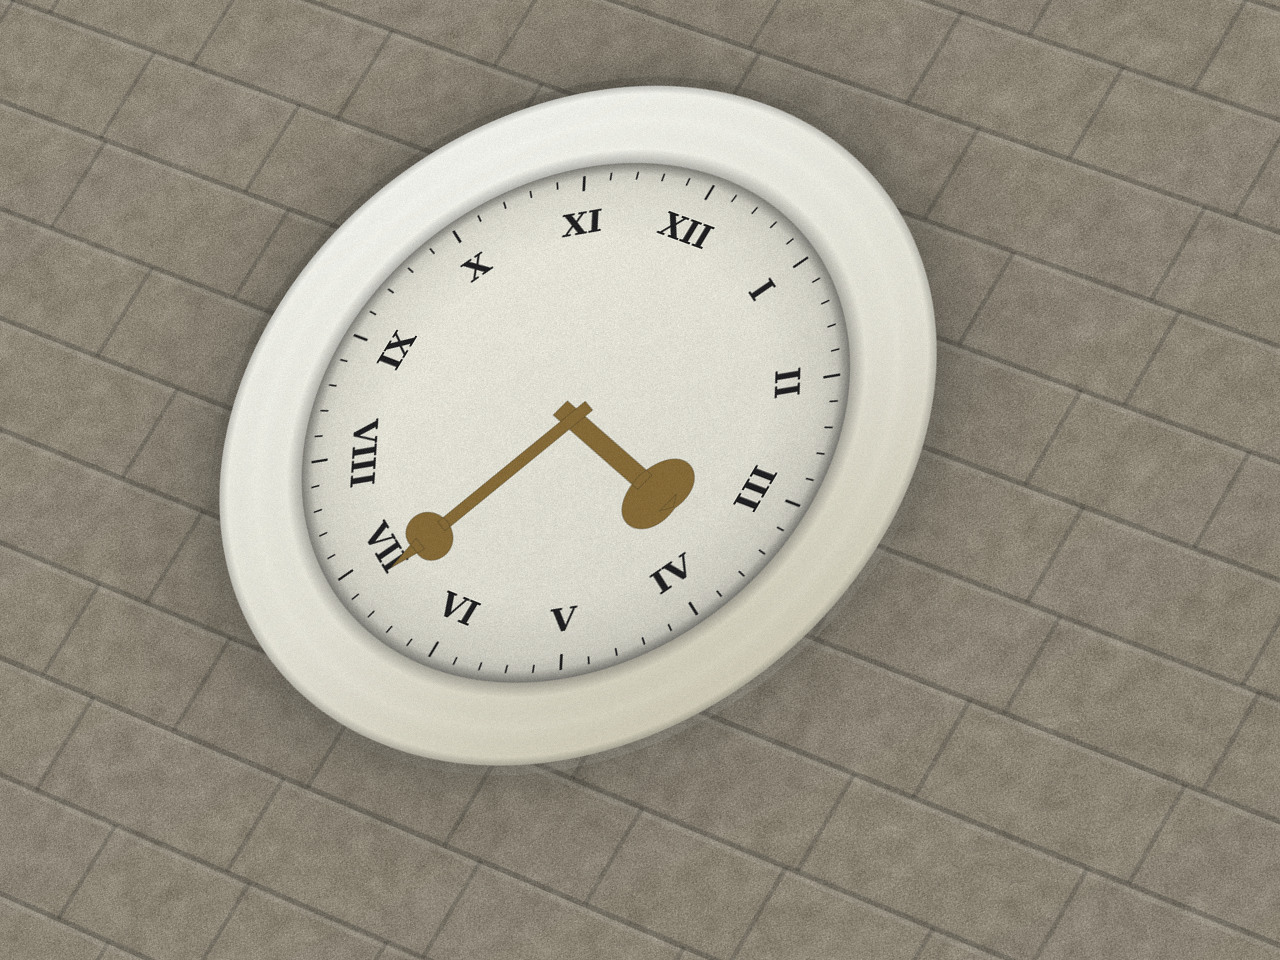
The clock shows 3.34
